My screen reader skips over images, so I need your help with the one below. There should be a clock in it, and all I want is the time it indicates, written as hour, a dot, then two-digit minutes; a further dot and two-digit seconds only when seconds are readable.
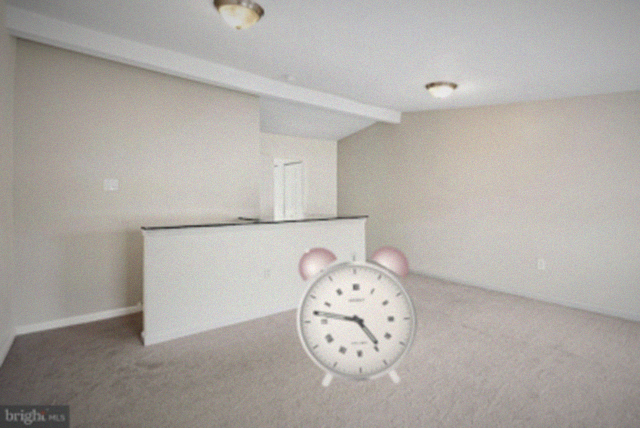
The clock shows 4.47
